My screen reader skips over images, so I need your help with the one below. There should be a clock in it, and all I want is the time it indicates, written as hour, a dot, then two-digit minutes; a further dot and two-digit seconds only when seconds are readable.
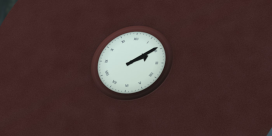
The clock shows 2.09
